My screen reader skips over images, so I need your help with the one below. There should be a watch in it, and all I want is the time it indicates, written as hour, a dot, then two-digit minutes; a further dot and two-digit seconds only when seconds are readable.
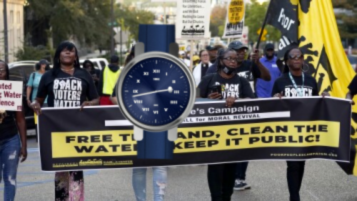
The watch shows 2.43
